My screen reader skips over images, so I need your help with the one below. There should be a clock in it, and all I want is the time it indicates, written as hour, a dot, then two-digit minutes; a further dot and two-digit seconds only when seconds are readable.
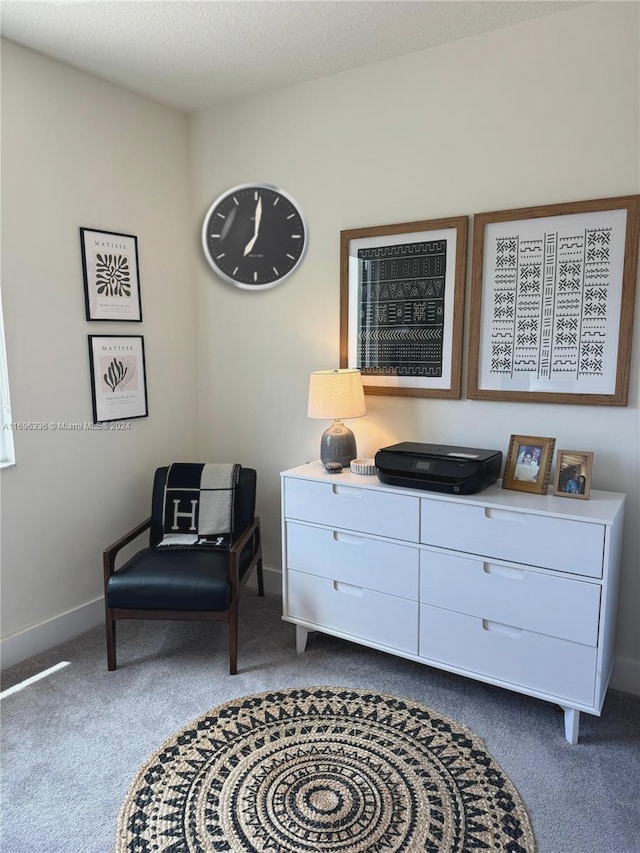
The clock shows 7.01
